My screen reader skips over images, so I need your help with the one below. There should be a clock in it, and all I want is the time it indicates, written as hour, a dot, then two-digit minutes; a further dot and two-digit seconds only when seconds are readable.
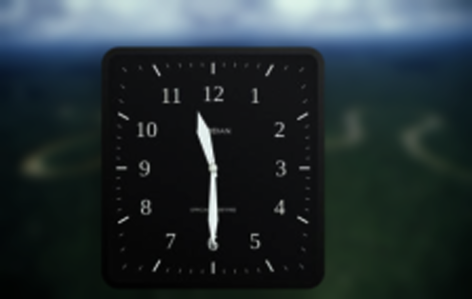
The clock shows 11.30
